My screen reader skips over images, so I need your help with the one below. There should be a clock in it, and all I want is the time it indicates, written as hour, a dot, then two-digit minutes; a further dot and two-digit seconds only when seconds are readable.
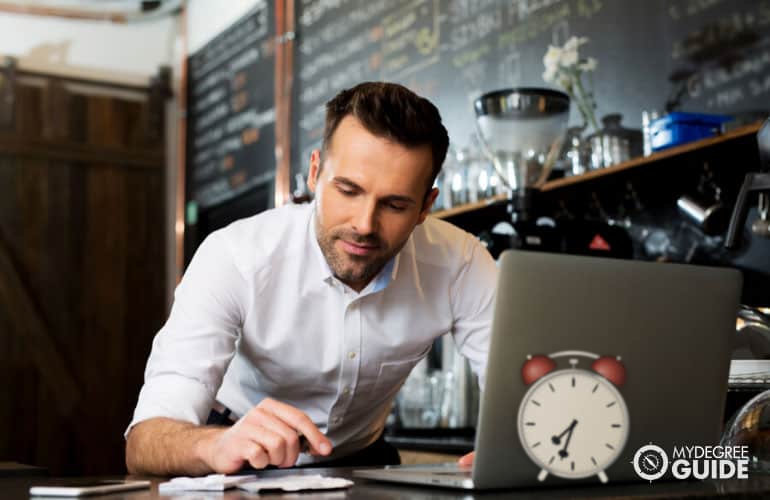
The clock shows 7.33
